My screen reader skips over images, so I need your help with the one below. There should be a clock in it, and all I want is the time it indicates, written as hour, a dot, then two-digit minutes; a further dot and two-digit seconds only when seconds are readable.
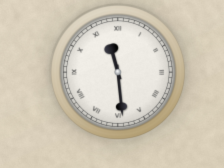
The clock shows 11.29
